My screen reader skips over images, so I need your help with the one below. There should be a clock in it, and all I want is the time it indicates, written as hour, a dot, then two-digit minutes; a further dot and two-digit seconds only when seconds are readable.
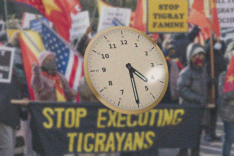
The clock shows 4.30
